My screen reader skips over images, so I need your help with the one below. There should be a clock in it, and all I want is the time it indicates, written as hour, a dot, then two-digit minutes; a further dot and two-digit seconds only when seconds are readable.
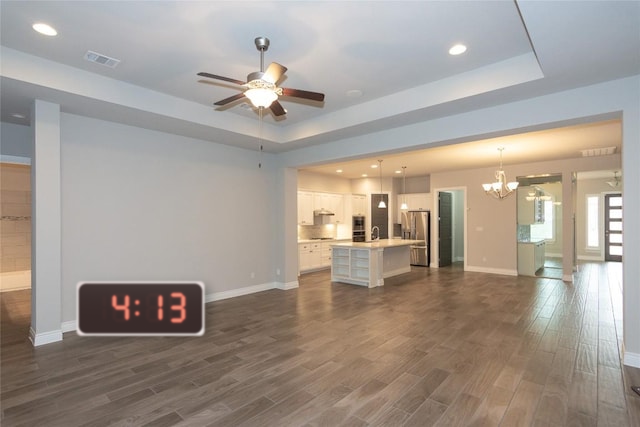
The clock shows 4.13
